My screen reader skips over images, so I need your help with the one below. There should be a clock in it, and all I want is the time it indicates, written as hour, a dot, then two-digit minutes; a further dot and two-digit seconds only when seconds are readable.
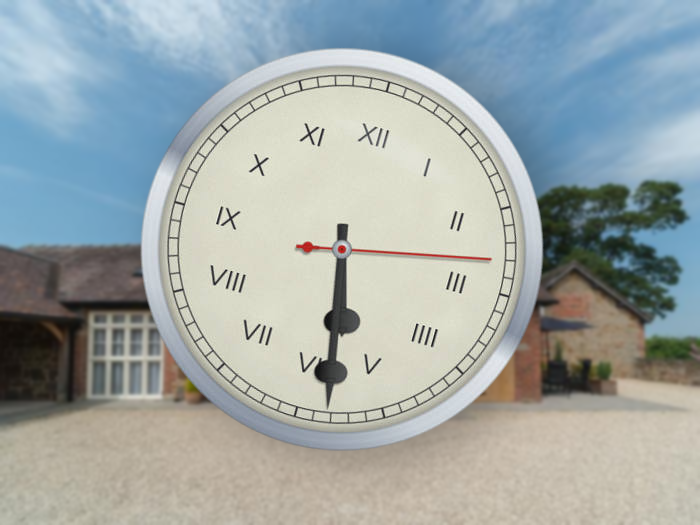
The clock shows 5.28.13
